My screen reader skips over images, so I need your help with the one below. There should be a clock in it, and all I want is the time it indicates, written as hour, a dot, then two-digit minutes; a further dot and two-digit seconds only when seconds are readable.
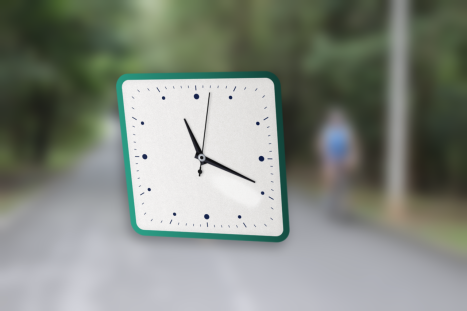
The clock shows 11.19.02
